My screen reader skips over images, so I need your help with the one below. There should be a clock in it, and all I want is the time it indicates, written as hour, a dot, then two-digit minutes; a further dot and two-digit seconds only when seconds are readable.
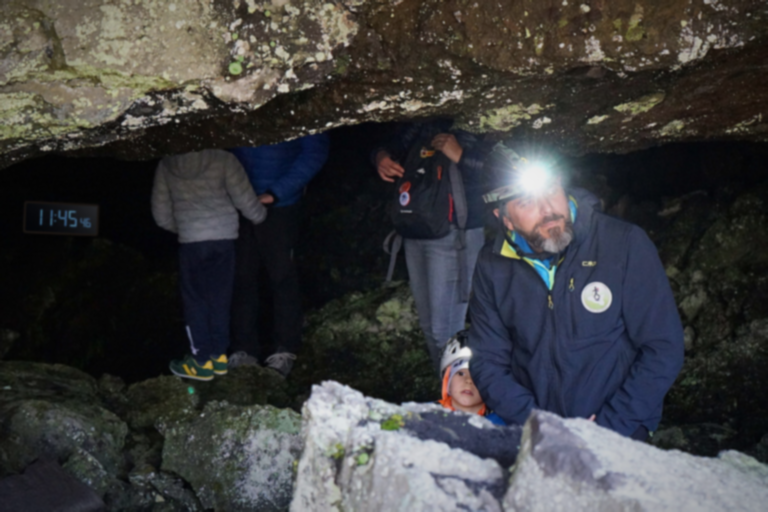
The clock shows 11.45
